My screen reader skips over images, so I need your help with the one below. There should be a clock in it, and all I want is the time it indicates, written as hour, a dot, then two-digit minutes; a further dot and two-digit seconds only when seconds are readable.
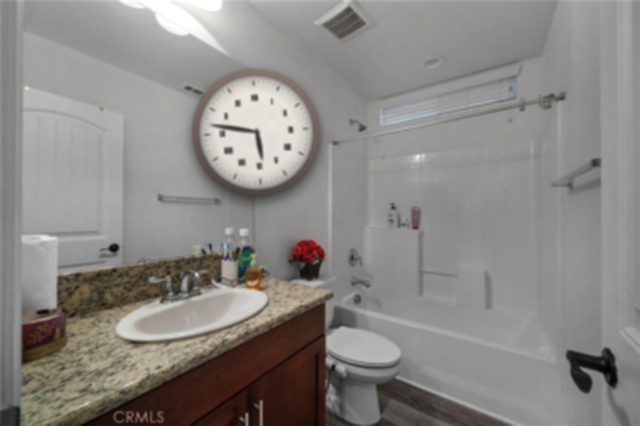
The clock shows 5.47
